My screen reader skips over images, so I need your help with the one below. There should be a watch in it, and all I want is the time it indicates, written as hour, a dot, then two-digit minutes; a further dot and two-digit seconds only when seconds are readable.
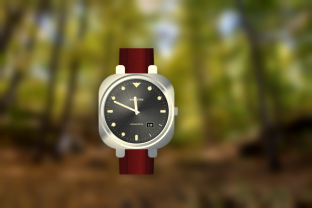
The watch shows 11.49
